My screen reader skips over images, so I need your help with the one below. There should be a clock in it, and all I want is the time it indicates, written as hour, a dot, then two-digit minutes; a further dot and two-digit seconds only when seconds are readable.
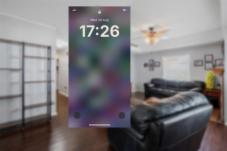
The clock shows 17.26
